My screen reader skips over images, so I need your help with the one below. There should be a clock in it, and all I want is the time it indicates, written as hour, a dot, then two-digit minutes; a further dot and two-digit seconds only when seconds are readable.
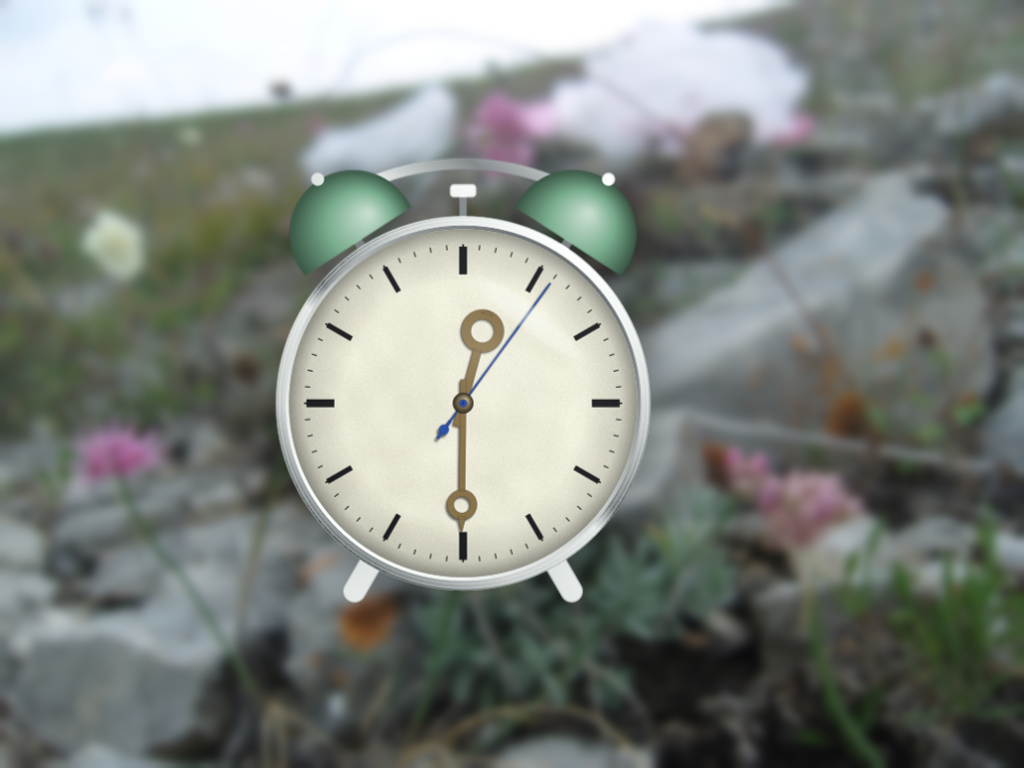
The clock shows 12.30.06
